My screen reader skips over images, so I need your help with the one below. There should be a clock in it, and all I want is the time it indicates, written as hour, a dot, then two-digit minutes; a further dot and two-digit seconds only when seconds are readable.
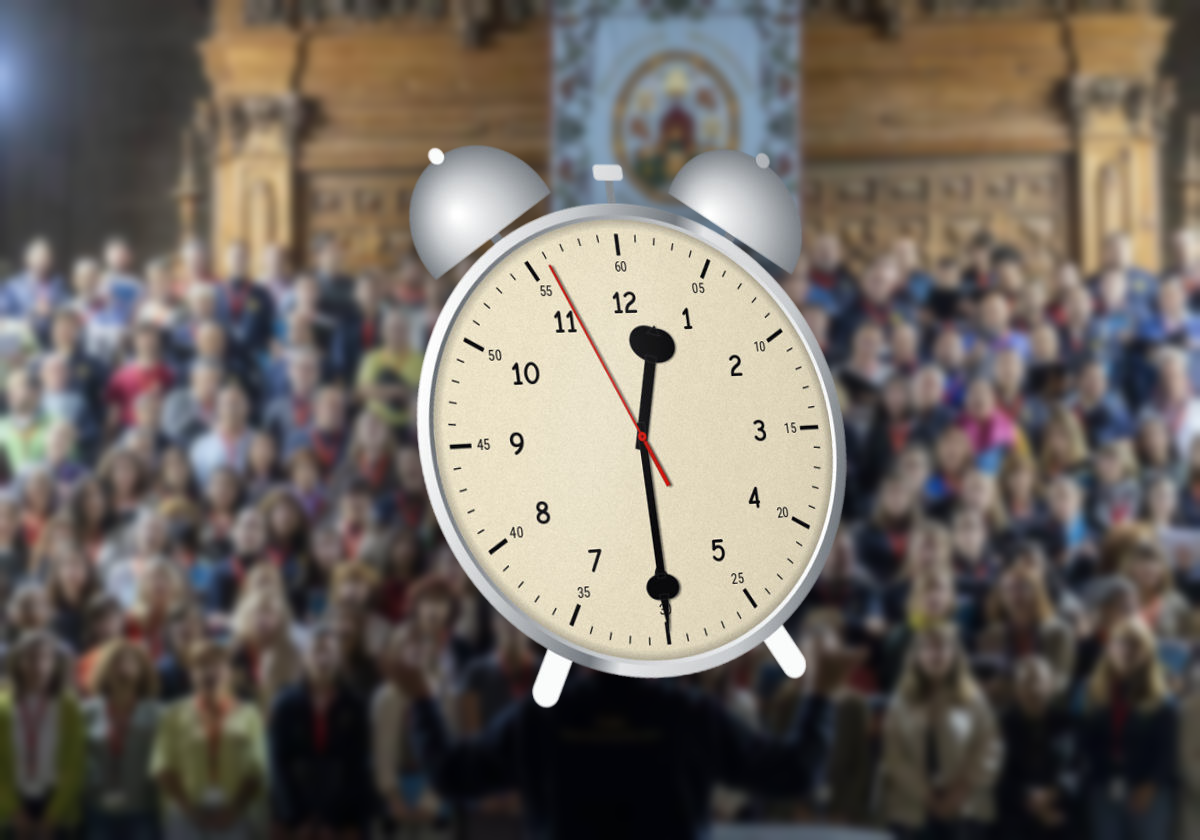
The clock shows 12.29.56
